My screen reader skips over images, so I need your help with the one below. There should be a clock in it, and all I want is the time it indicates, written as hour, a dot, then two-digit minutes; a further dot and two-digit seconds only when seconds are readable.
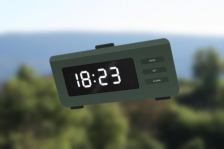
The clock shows 18.23
